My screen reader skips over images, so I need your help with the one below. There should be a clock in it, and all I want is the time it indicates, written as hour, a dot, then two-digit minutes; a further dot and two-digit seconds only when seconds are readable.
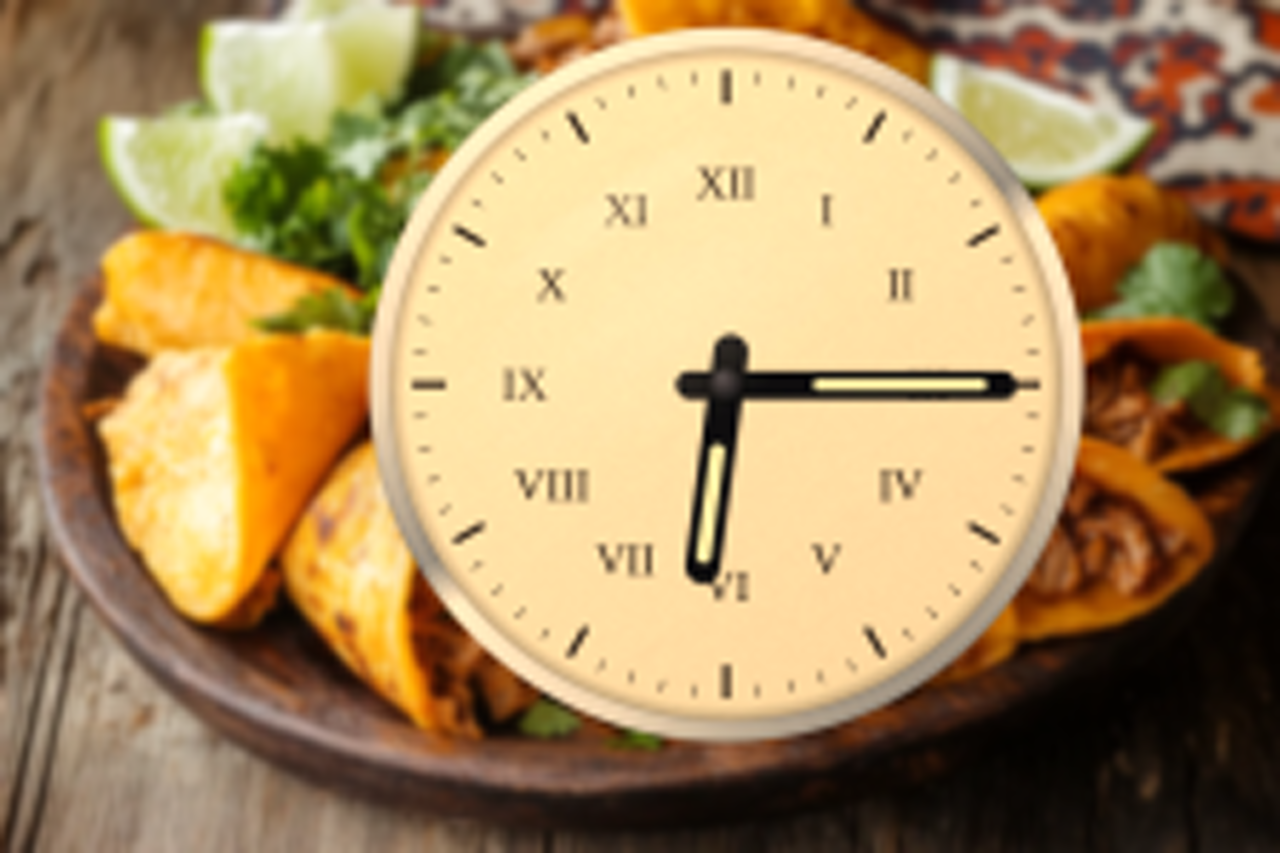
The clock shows 6.15
